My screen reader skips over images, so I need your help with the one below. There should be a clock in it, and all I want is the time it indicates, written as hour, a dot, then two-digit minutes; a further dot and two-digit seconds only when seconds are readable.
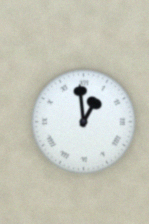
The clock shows 12.59
